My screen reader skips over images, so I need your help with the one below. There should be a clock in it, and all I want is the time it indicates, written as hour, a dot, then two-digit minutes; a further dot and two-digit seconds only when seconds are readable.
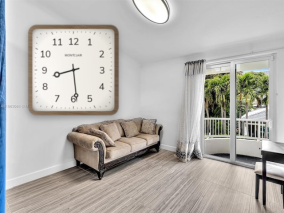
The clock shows 8.29
